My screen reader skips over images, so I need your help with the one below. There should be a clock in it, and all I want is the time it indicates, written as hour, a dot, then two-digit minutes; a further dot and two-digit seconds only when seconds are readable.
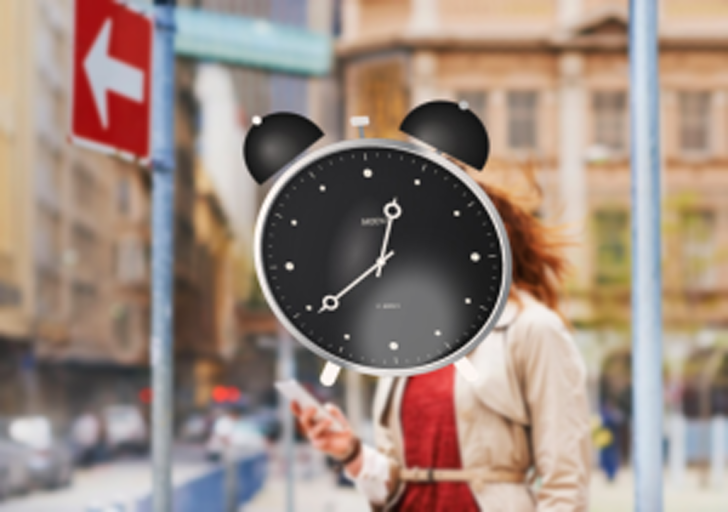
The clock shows 12.39
